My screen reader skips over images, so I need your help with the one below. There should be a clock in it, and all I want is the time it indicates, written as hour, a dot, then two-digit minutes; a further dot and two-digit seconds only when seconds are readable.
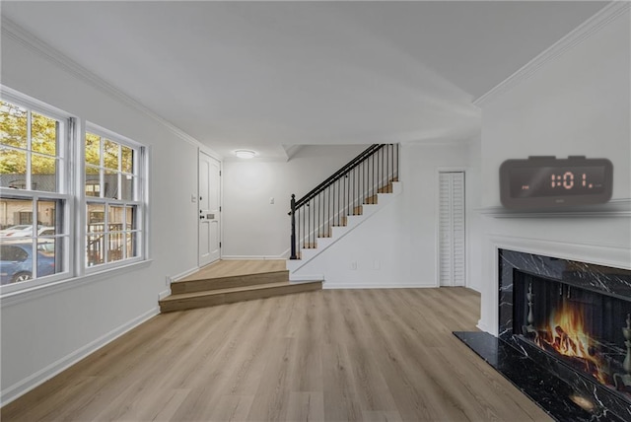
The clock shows 1.01
